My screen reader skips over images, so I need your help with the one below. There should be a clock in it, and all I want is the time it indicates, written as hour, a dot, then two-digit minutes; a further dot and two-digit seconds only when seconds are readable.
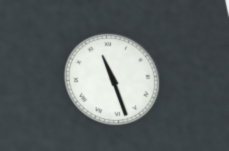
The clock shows 11.28
